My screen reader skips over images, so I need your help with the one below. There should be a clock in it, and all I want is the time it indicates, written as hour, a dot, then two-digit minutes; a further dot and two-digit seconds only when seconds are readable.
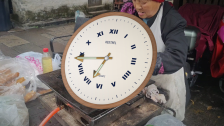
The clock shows 6.44
